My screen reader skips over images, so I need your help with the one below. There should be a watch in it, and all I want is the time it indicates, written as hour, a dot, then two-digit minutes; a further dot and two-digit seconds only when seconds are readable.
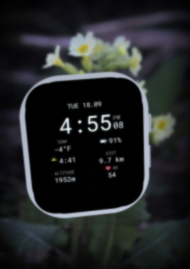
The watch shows 4.55
